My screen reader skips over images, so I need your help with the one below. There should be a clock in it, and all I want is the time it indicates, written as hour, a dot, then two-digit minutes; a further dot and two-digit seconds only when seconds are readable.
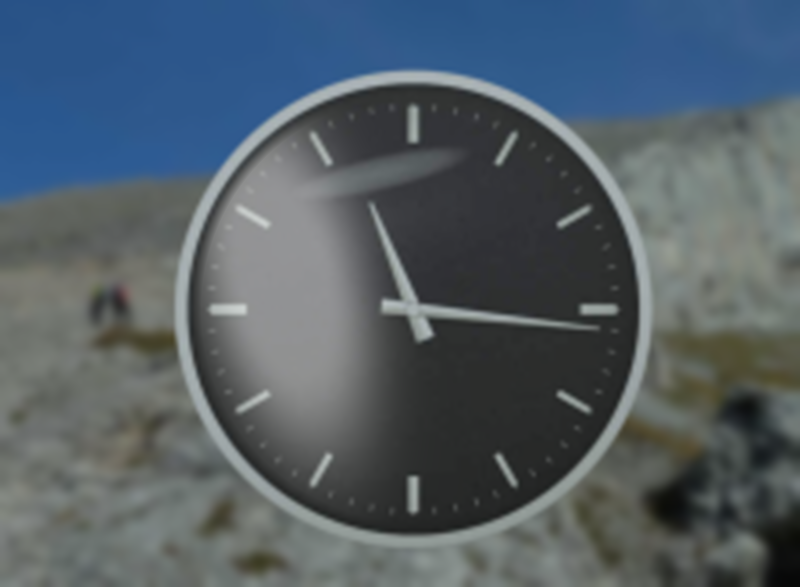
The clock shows 11.16
